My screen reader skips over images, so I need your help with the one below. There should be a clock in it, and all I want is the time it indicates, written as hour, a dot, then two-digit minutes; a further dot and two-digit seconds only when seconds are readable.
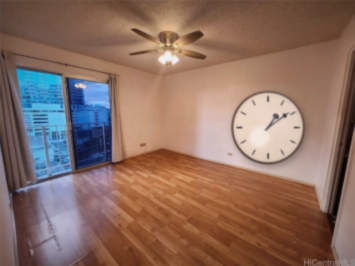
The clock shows 1.09
